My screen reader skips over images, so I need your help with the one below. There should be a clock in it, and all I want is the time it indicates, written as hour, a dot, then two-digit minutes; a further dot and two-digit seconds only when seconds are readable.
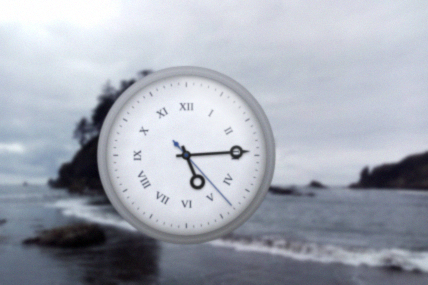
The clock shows 5.14.23
